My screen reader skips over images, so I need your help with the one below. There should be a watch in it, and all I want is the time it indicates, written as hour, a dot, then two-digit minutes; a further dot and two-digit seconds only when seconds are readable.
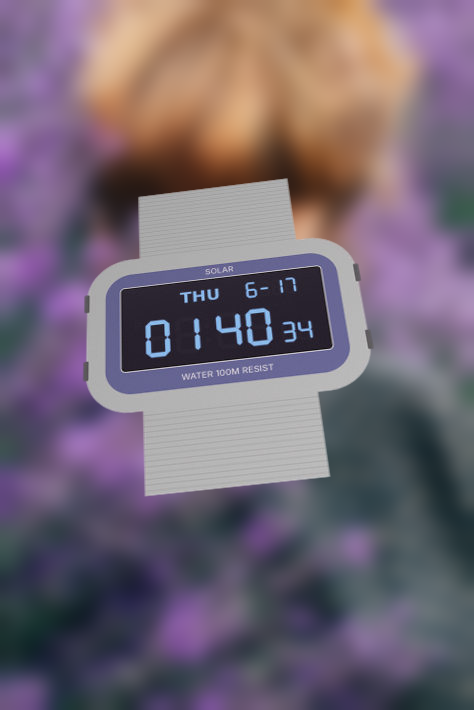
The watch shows 1.40.34
